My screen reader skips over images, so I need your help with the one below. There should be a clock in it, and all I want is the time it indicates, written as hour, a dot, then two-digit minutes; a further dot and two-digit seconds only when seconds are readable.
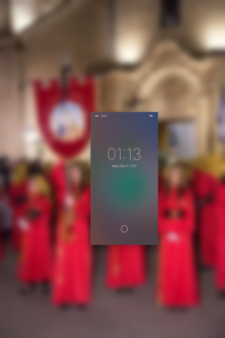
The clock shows 1.13
